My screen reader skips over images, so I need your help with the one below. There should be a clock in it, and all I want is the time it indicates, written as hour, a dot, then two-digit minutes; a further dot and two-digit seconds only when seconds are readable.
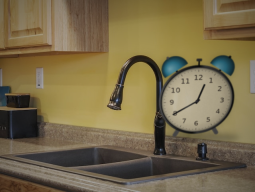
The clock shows 12.40
